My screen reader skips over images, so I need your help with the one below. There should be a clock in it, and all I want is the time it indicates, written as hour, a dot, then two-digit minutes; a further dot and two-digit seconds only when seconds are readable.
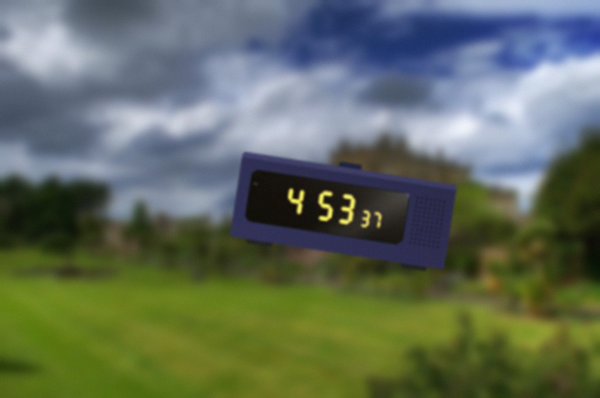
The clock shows 4.53.37
